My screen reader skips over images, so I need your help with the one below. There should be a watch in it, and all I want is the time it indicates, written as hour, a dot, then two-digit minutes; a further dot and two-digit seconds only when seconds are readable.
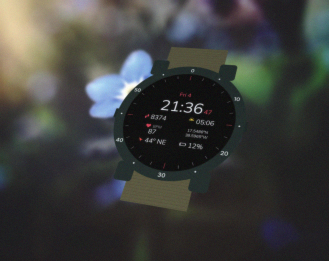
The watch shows 21.36
